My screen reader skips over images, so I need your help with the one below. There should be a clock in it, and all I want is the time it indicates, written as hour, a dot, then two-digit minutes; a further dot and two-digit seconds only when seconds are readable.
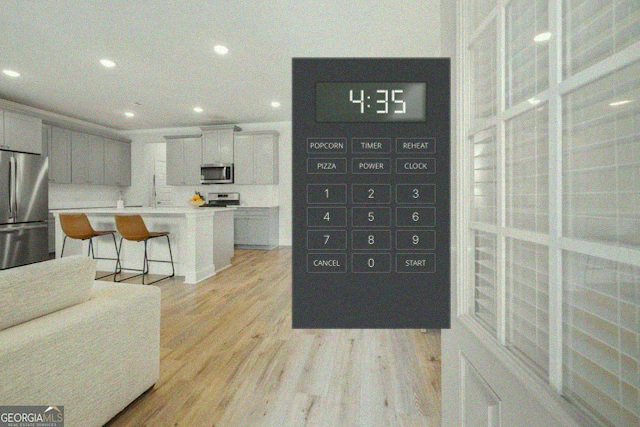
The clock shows 4.35
